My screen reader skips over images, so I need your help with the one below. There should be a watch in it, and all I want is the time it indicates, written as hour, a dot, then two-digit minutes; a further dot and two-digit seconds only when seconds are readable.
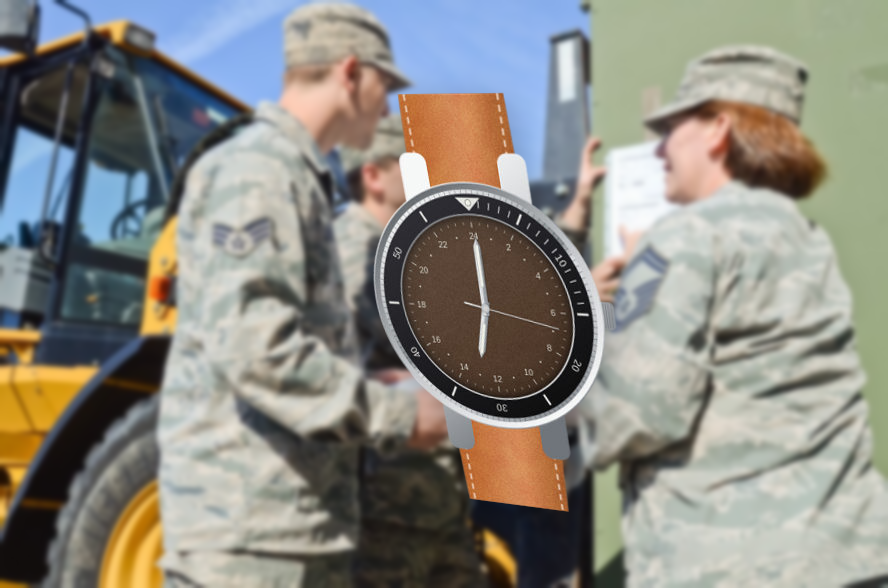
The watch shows 13.00.17
